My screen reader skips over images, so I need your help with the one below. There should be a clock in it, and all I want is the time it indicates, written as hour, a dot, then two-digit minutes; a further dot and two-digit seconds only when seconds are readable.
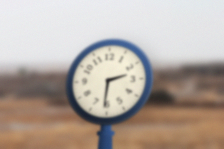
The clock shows 2.31
